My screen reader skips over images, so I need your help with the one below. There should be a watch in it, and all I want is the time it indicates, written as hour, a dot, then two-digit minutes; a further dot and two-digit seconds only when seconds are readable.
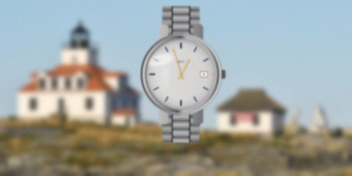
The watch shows 12.57
